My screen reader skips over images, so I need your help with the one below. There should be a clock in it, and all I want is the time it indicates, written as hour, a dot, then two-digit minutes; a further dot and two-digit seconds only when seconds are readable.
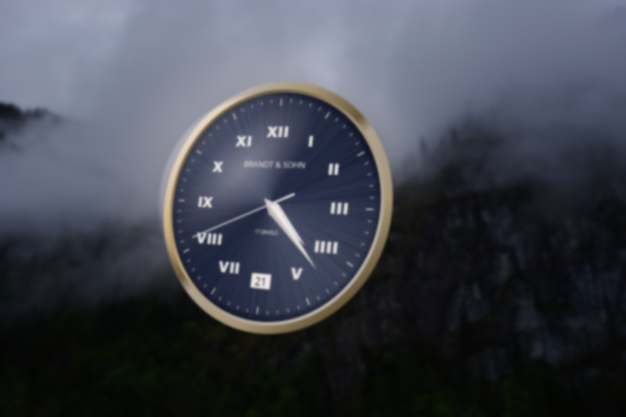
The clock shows 4.22.41
